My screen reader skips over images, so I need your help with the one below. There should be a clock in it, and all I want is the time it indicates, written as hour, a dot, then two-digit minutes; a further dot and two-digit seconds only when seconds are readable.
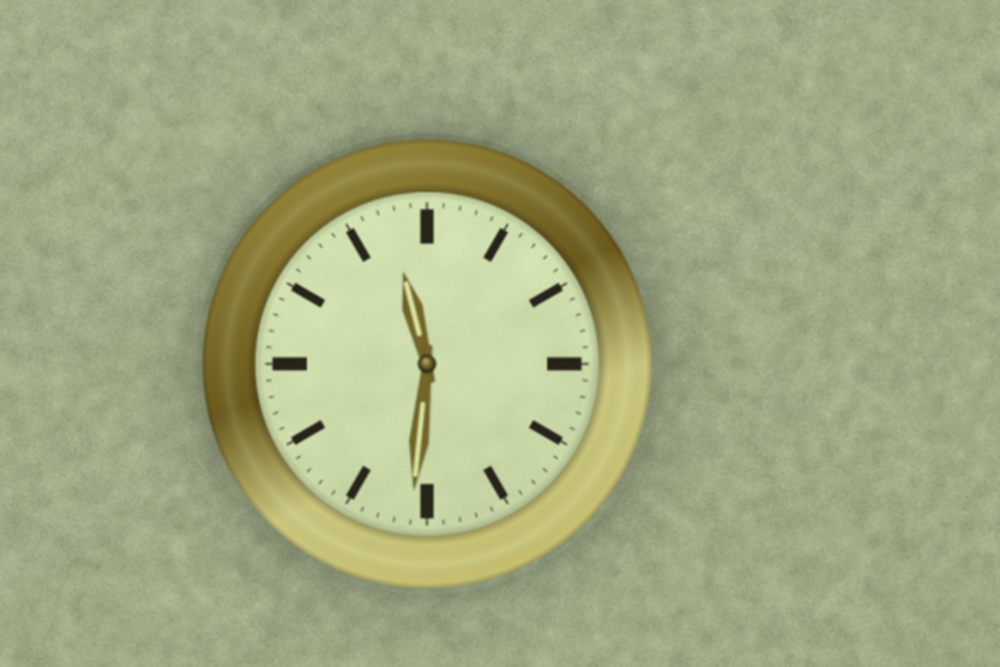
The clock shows 11.31
